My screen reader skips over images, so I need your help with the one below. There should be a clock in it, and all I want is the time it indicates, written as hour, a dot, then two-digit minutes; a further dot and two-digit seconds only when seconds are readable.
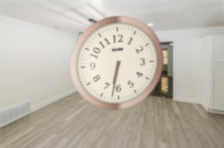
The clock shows 6.32
